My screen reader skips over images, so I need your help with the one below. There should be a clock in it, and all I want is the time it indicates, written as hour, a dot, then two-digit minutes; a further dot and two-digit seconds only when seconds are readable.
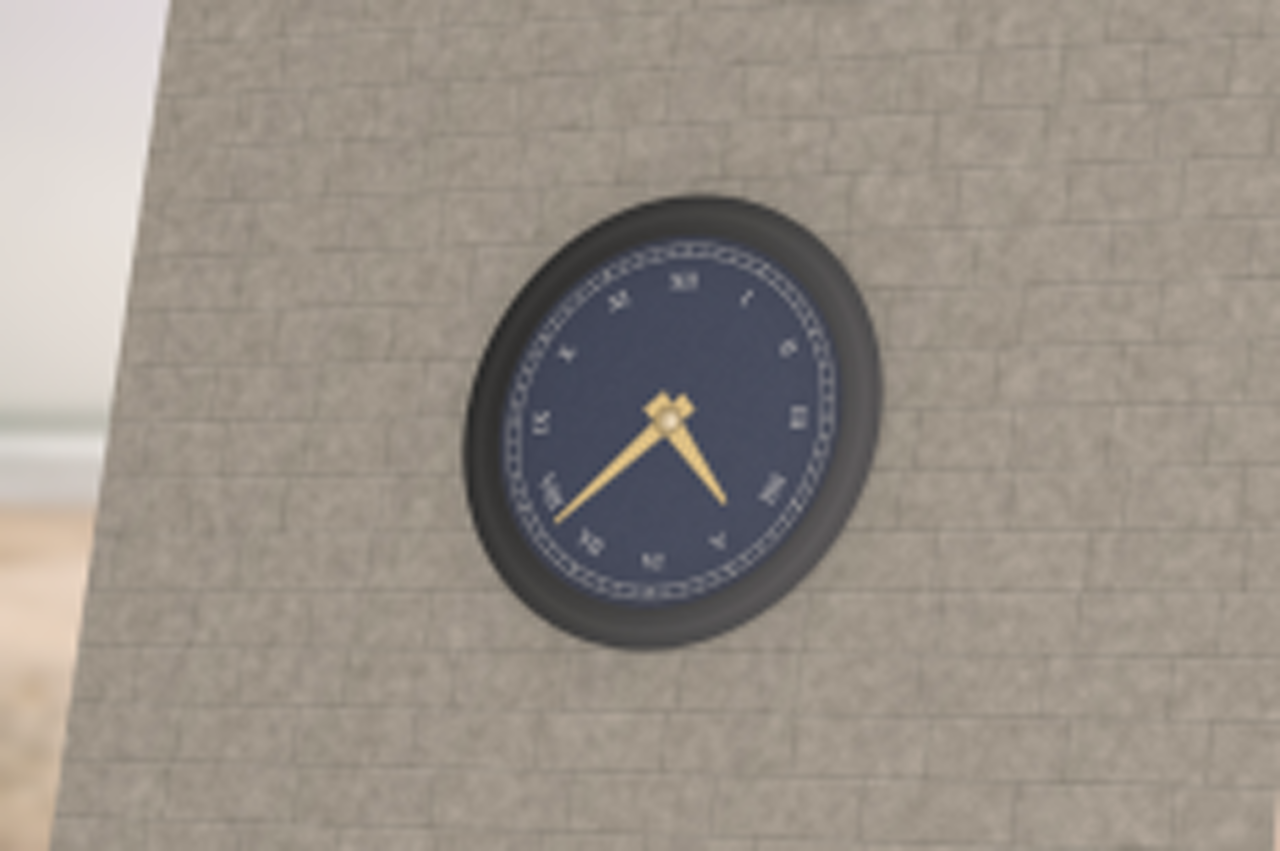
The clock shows 4.38
